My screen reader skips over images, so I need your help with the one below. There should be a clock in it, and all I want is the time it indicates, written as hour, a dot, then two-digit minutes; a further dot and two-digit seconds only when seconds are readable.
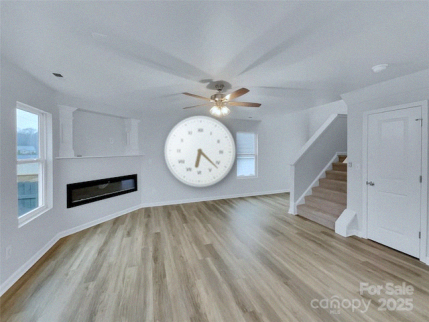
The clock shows 6.22
